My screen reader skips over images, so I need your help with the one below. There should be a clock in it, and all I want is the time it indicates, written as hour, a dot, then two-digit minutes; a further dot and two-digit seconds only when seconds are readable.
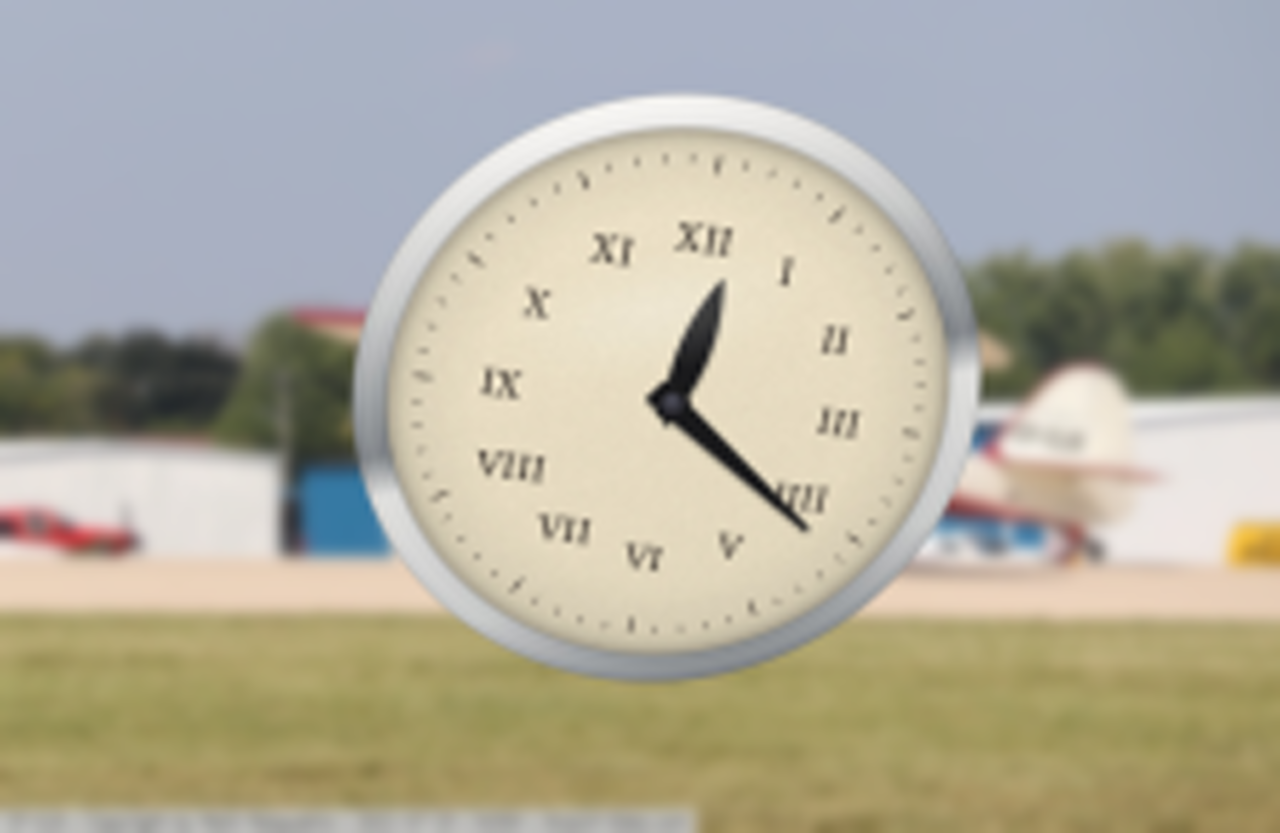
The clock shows 12.21
